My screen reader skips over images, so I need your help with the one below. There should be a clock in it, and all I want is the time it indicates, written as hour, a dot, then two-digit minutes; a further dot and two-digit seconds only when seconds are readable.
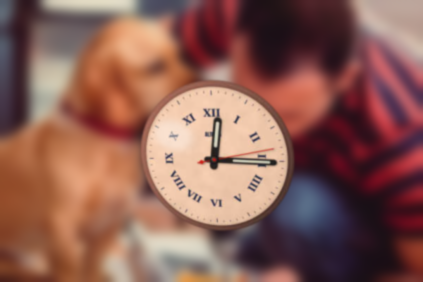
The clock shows 12.15.13
